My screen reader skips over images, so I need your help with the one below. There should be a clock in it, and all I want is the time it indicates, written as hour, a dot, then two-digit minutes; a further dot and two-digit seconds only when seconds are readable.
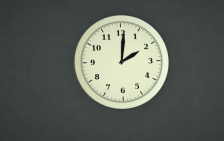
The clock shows 2.01
